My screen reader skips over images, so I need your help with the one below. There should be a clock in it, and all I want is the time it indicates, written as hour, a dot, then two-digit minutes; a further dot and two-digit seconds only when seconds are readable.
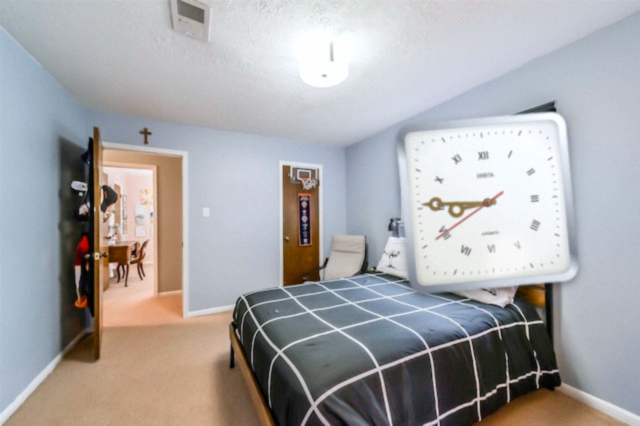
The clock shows 8.45.40
